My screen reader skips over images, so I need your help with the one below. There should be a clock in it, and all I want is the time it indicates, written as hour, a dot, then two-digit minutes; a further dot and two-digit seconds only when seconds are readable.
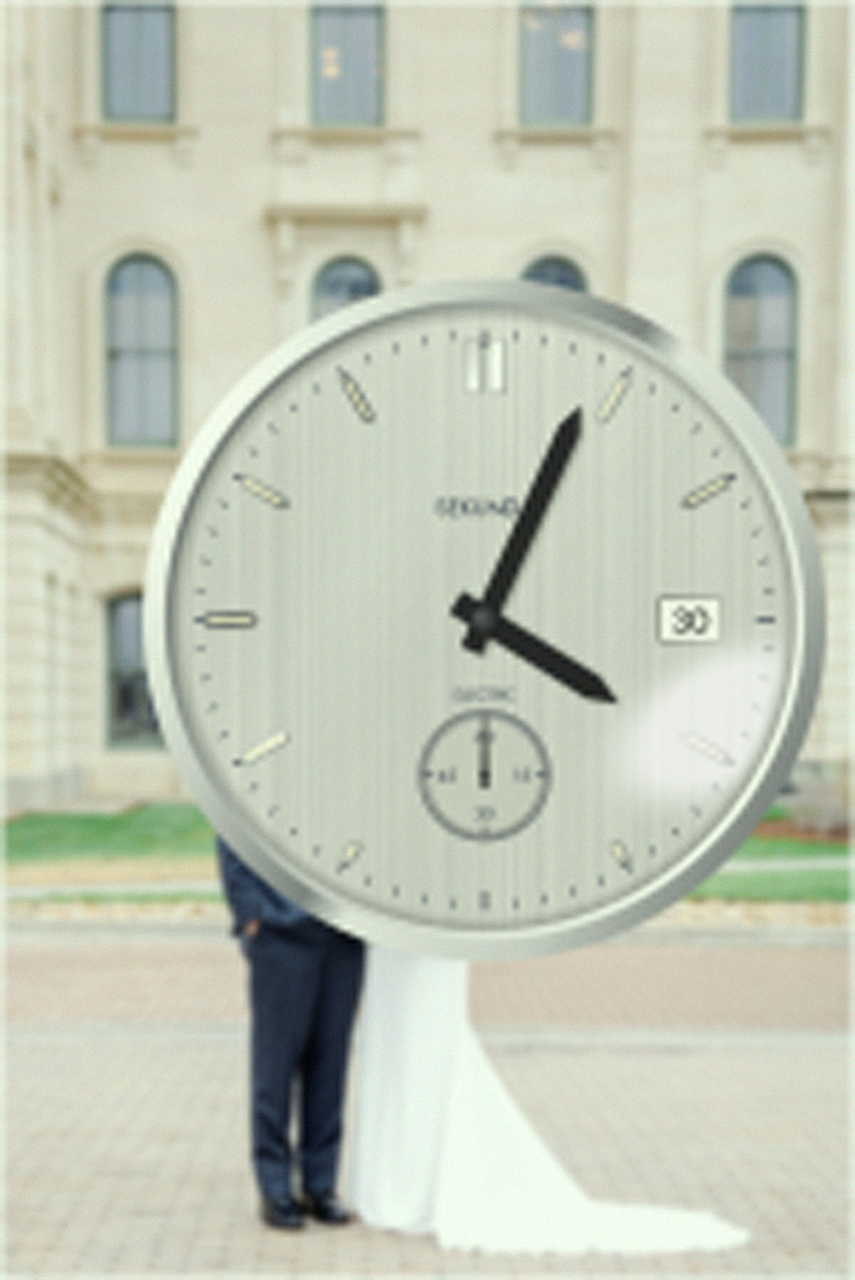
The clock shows 4.04
